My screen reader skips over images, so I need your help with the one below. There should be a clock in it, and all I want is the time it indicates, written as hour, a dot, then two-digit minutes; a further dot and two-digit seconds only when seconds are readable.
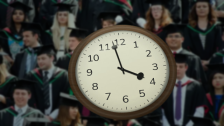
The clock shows 3.58
